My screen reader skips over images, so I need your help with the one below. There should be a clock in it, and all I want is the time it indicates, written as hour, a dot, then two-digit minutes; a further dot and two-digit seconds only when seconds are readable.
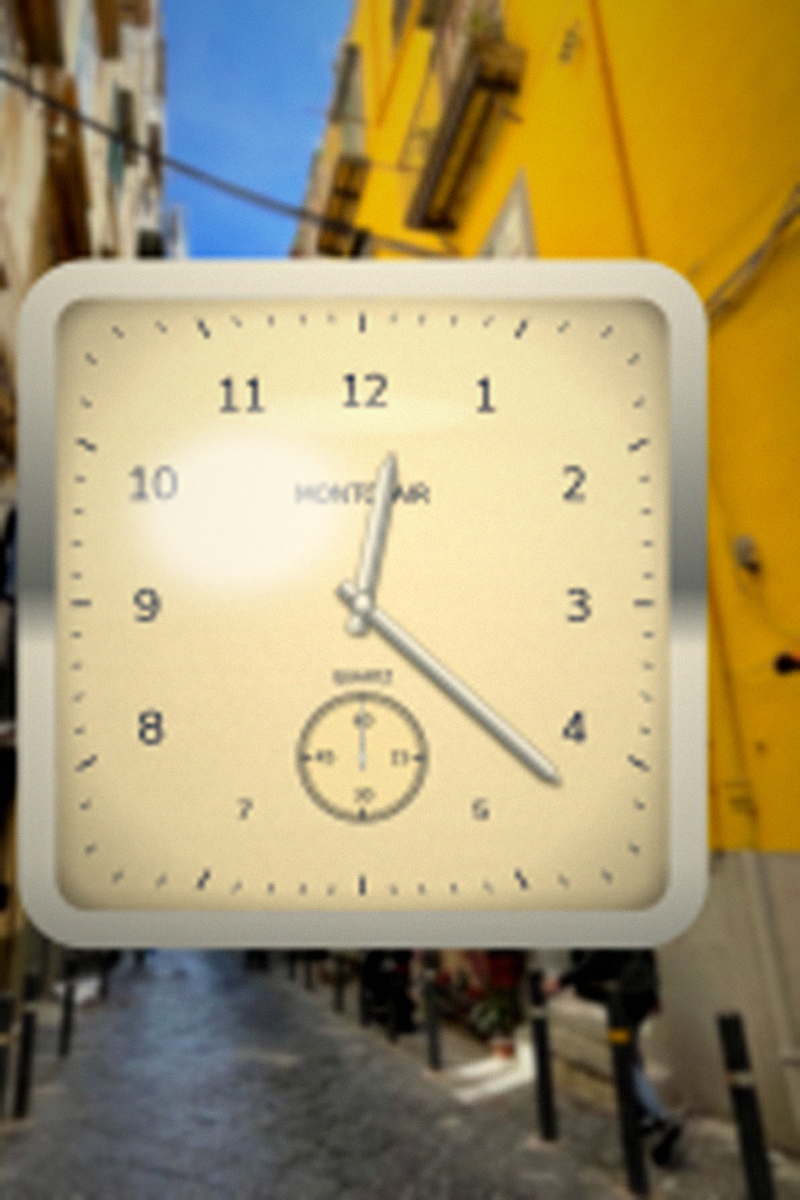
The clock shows 12.22
